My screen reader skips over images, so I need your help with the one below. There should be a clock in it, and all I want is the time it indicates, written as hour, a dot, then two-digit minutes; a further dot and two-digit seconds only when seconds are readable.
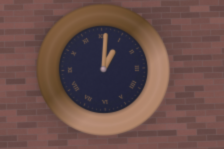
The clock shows 1.01
